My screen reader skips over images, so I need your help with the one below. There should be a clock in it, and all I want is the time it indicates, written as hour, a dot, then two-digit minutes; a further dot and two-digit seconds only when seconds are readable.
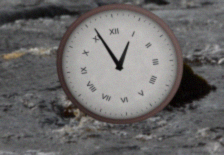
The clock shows 12.56
